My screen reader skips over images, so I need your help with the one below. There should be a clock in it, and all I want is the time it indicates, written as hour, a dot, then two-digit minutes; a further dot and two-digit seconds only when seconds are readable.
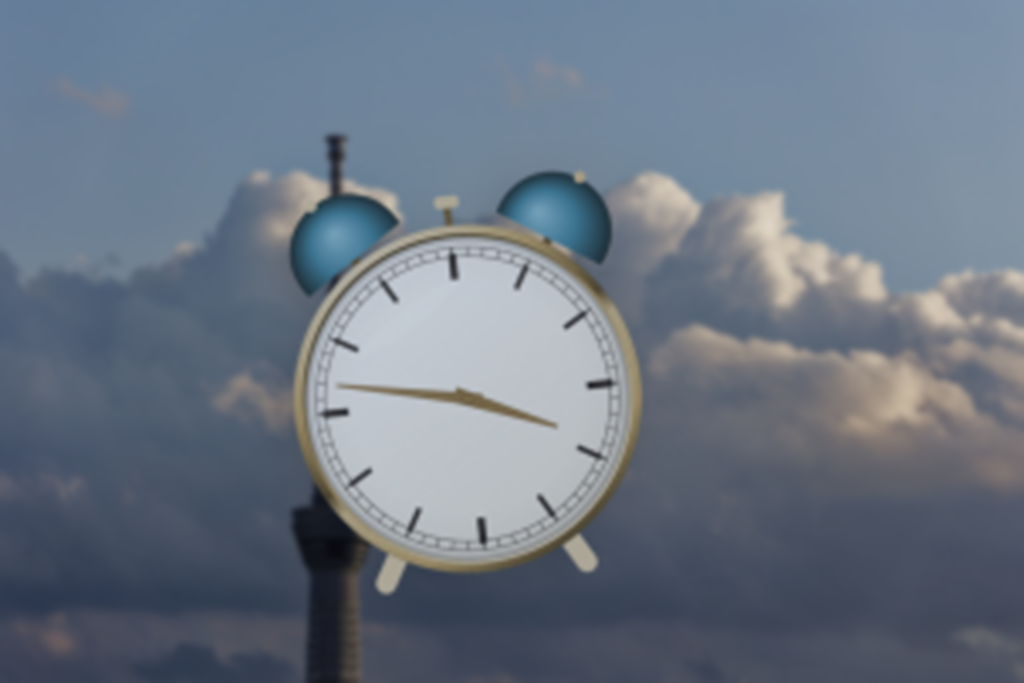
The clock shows 3.47
